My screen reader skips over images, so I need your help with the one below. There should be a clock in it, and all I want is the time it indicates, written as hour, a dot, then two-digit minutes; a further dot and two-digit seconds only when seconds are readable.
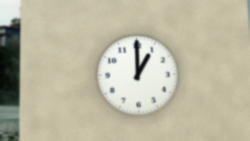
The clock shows 1.00
